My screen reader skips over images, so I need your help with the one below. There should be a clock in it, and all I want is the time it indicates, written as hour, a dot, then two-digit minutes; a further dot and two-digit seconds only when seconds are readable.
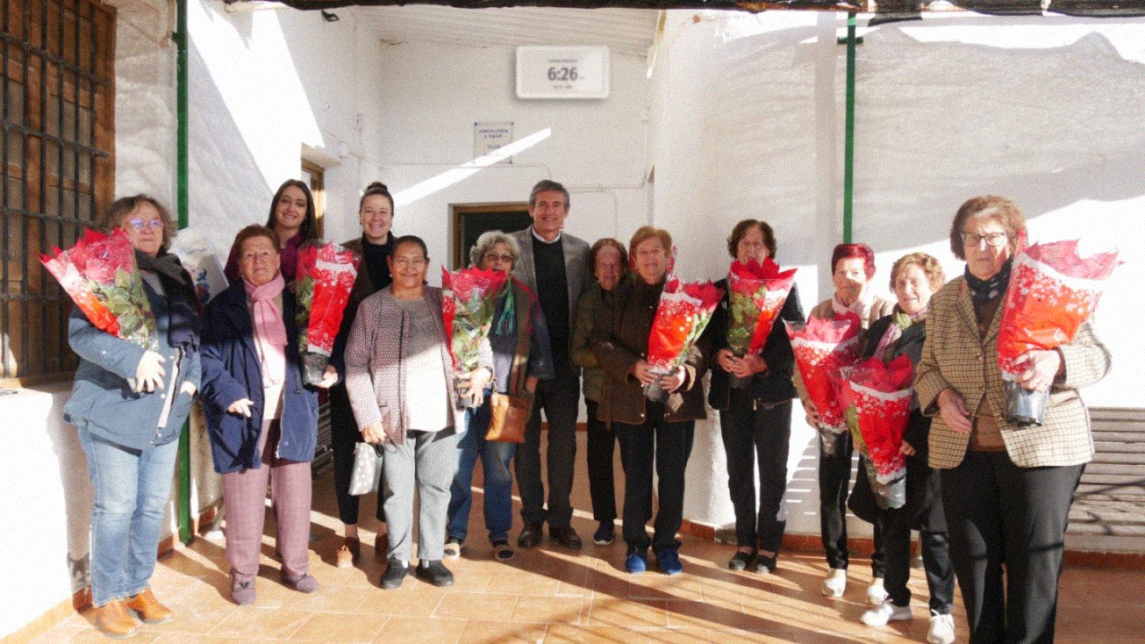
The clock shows 6.26
